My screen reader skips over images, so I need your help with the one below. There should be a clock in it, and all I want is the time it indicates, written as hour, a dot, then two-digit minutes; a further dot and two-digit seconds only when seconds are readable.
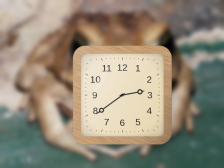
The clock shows 2.39
